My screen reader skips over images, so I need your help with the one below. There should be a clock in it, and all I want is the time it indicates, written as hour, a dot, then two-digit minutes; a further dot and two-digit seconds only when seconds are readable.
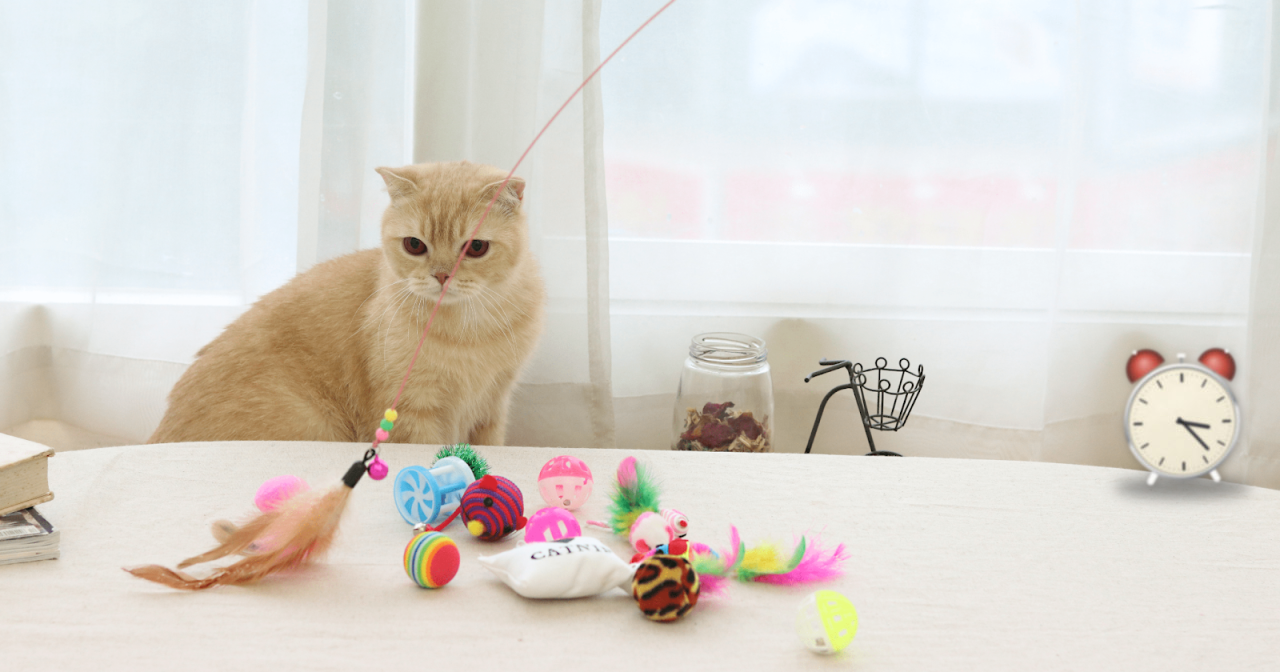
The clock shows 3.23
